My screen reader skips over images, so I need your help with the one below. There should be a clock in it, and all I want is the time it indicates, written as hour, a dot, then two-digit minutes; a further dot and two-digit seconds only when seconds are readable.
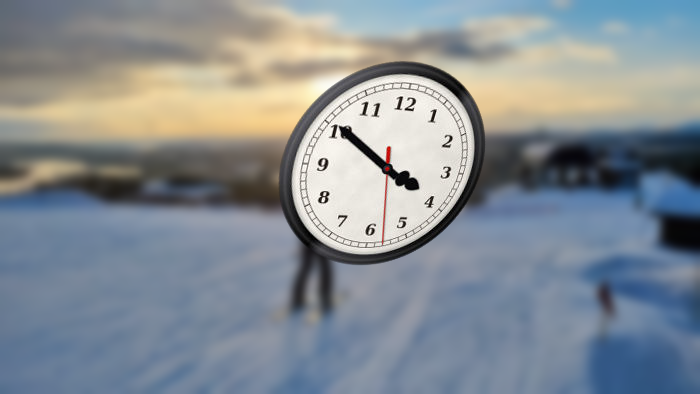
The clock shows 3.50.28
